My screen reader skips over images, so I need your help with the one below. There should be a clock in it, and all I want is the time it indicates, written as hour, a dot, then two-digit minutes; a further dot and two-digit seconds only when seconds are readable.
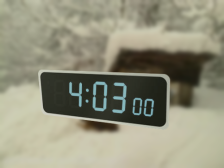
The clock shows 4.03.00
